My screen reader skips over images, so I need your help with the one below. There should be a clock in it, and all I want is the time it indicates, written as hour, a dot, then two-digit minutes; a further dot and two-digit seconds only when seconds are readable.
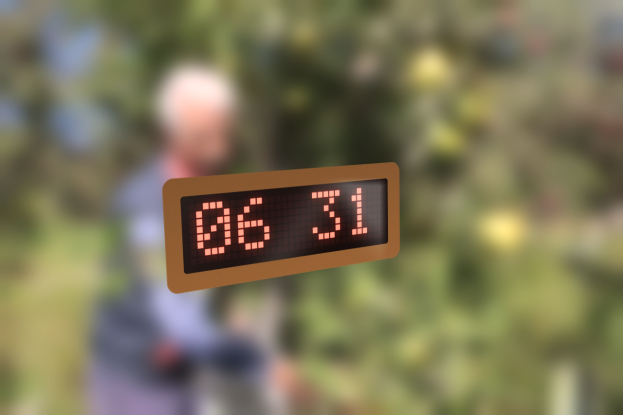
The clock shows 6.31
